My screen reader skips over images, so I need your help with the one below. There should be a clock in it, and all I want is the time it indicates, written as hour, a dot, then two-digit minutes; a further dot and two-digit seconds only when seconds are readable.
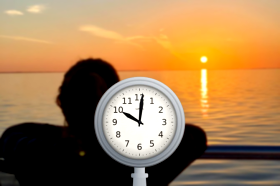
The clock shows 10.01
